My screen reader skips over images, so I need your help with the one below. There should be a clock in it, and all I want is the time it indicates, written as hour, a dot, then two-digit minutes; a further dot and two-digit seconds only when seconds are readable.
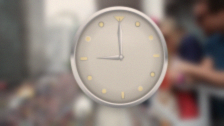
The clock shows 9.00
